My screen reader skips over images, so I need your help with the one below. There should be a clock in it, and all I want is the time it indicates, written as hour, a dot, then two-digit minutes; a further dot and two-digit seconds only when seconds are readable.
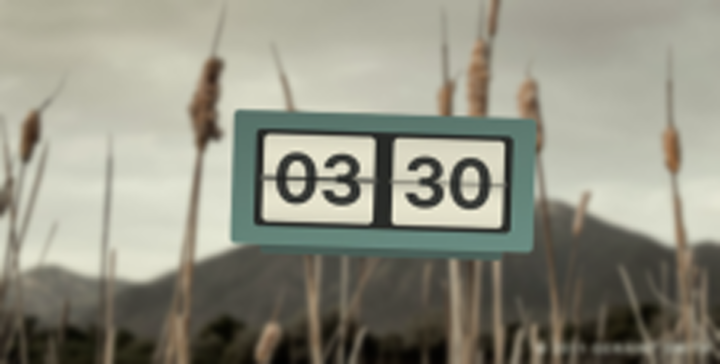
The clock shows 3.30
